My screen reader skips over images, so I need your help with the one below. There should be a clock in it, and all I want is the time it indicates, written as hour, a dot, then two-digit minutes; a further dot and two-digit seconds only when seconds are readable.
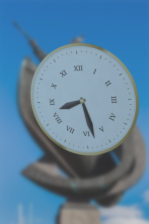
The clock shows 8.28
